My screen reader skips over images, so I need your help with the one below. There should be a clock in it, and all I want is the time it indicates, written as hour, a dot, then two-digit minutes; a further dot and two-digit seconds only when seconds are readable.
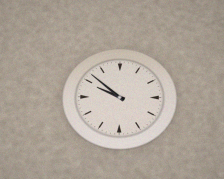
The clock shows 9.52
